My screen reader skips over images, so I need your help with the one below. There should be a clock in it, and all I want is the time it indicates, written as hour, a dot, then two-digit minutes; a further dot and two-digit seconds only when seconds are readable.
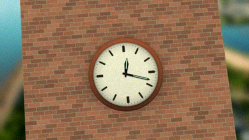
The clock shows 12.18
